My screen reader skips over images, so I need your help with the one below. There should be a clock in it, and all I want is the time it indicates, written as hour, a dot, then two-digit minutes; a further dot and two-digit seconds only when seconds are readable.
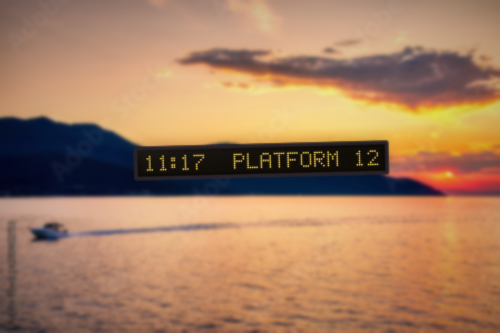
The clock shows 11.17
